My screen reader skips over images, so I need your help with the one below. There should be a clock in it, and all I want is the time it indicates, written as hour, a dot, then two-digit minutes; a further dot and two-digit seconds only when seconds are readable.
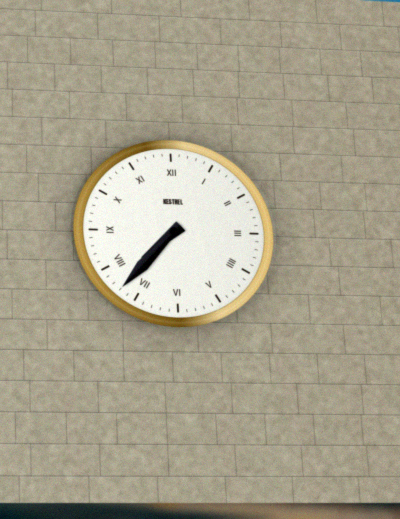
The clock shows 7.37
